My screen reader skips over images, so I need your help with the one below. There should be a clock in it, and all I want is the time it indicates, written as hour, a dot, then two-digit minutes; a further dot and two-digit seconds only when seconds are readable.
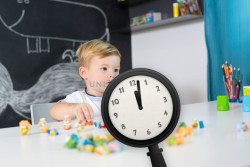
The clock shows 12.02
